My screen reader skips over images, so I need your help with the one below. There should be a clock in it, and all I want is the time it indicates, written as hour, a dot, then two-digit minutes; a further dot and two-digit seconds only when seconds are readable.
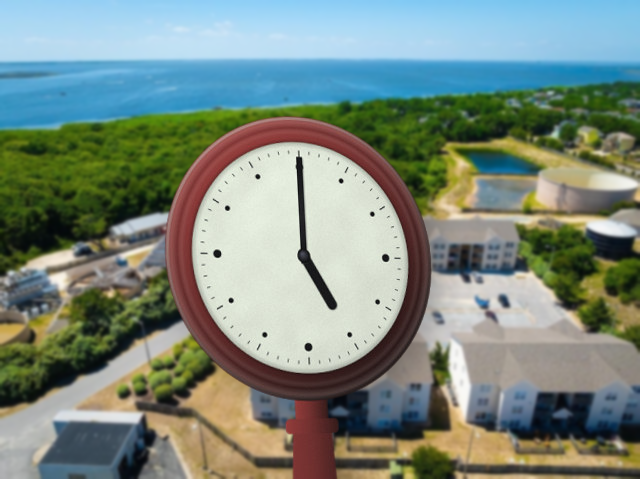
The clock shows 5.00
